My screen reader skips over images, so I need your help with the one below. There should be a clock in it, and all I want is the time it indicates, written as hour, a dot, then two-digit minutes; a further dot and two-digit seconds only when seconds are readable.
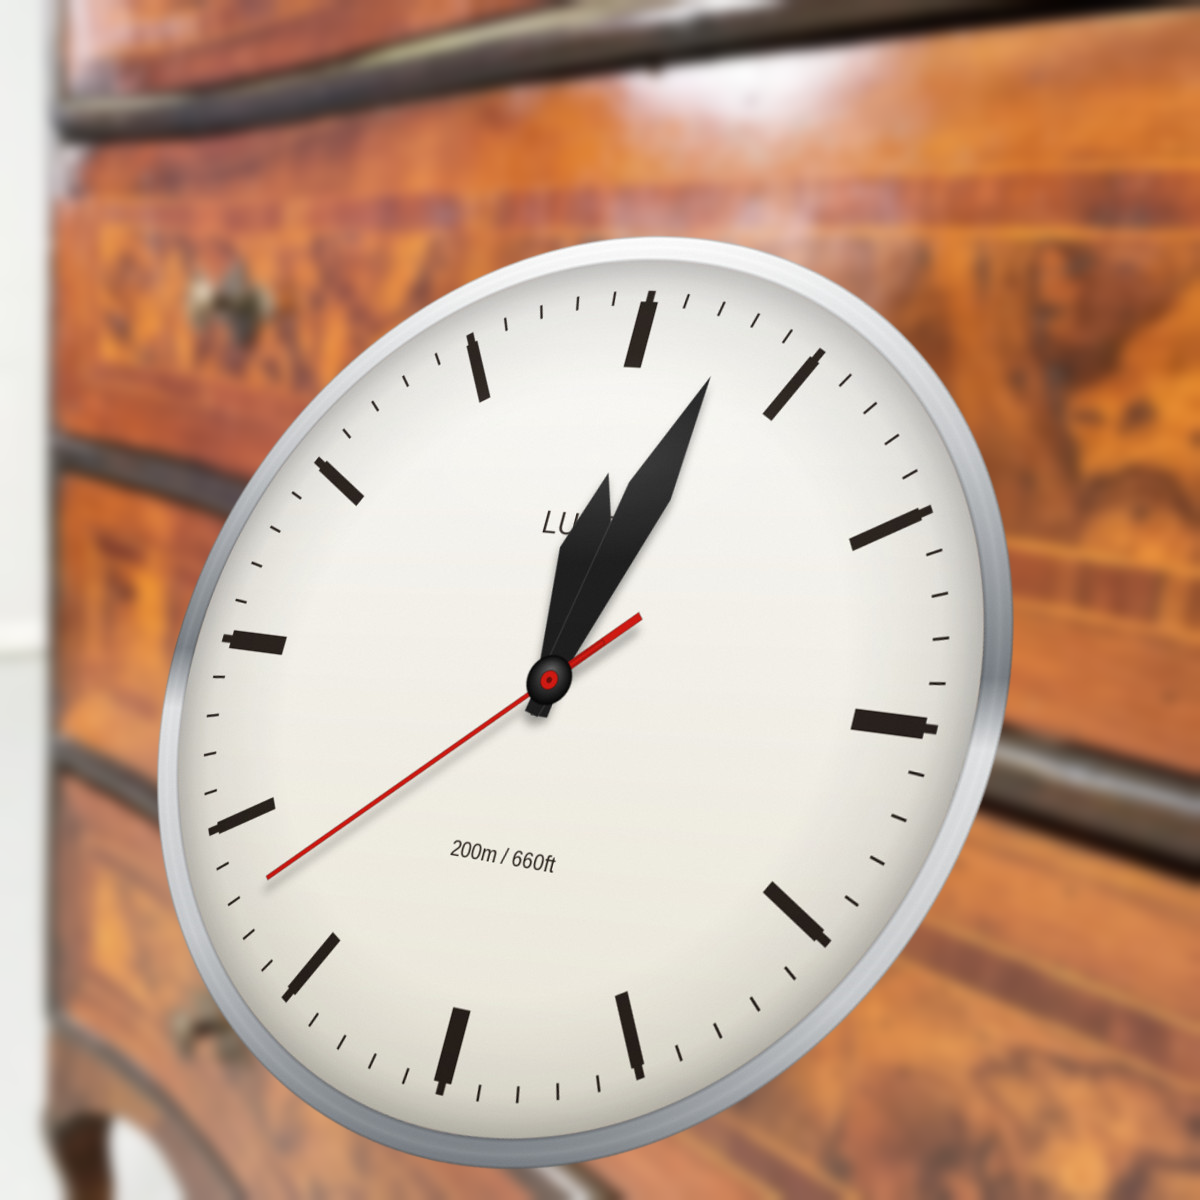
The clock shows 12.02.38
